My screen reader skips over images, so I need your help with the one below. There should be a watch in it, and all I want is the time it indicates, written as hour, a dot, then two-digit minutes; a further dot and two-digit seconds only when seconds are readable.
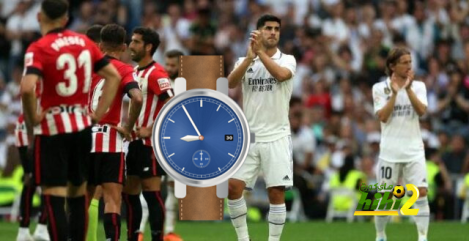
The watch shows 8.55
